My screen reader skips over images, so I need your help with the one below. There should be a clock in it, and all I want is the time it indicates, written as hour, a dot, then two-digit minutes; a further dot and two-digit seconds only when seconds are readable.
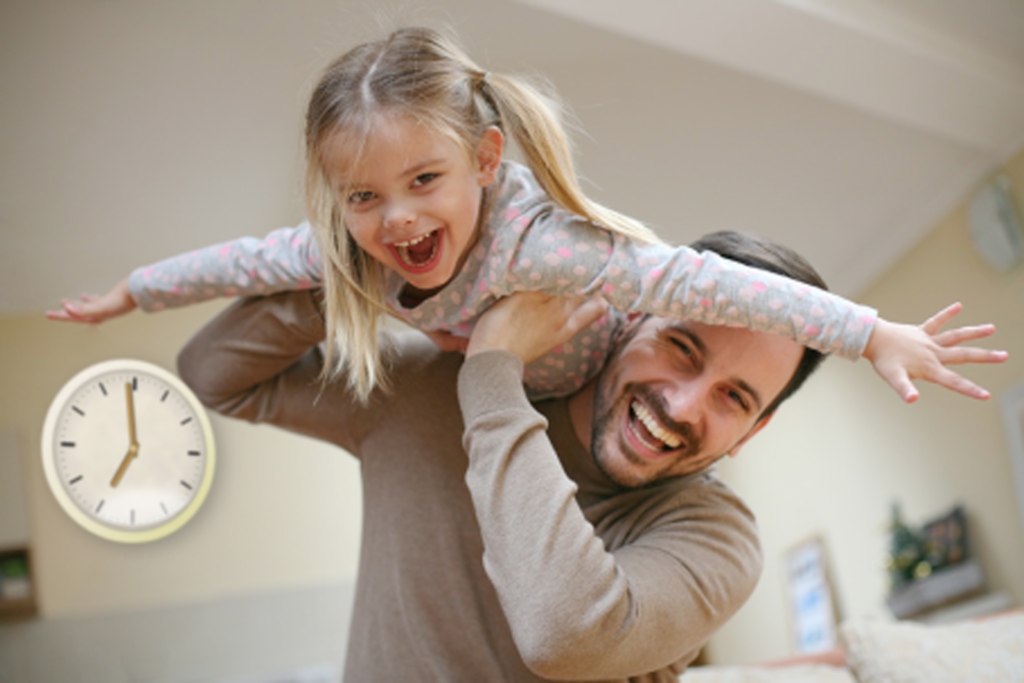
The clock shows 6.59
